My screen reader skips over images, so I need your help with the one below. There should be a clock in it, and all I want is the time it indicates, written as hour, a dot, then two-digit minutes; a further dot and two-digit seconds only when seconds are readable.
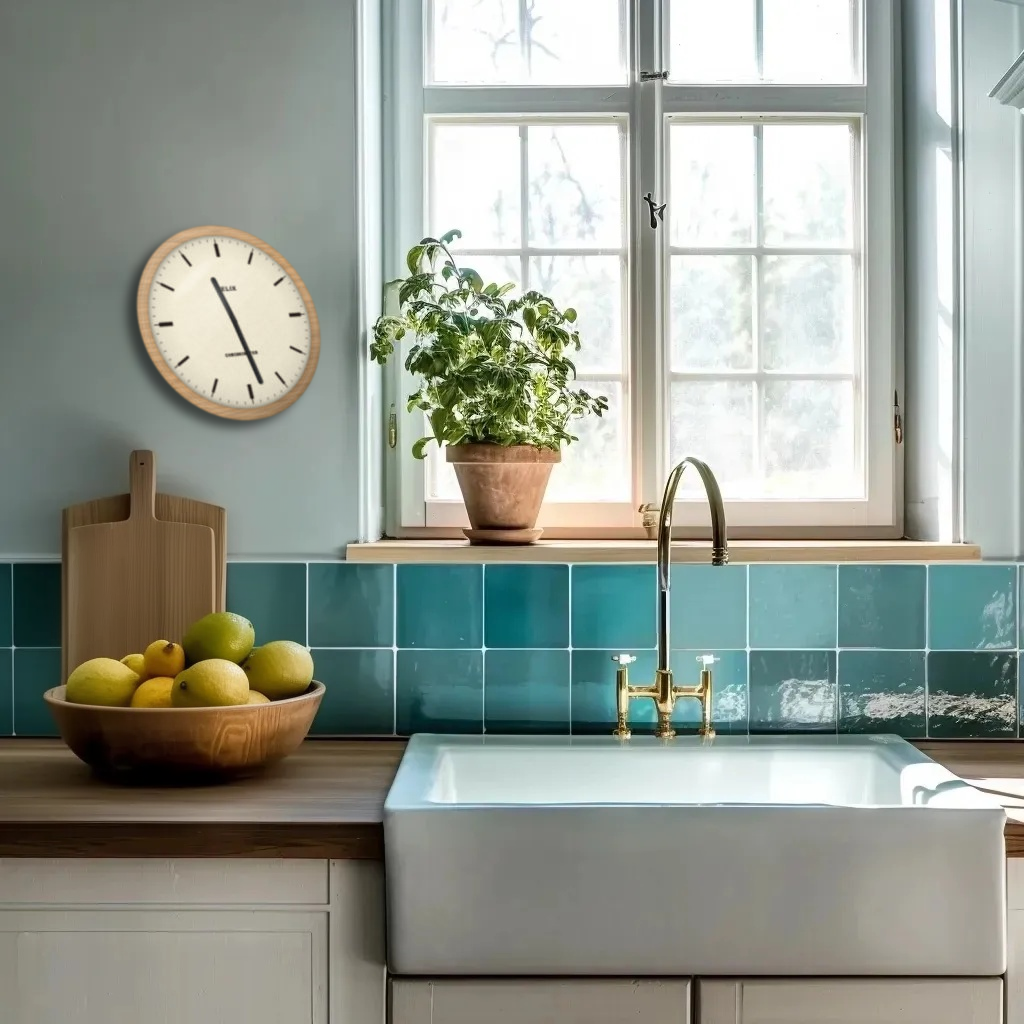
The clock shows 11.28
